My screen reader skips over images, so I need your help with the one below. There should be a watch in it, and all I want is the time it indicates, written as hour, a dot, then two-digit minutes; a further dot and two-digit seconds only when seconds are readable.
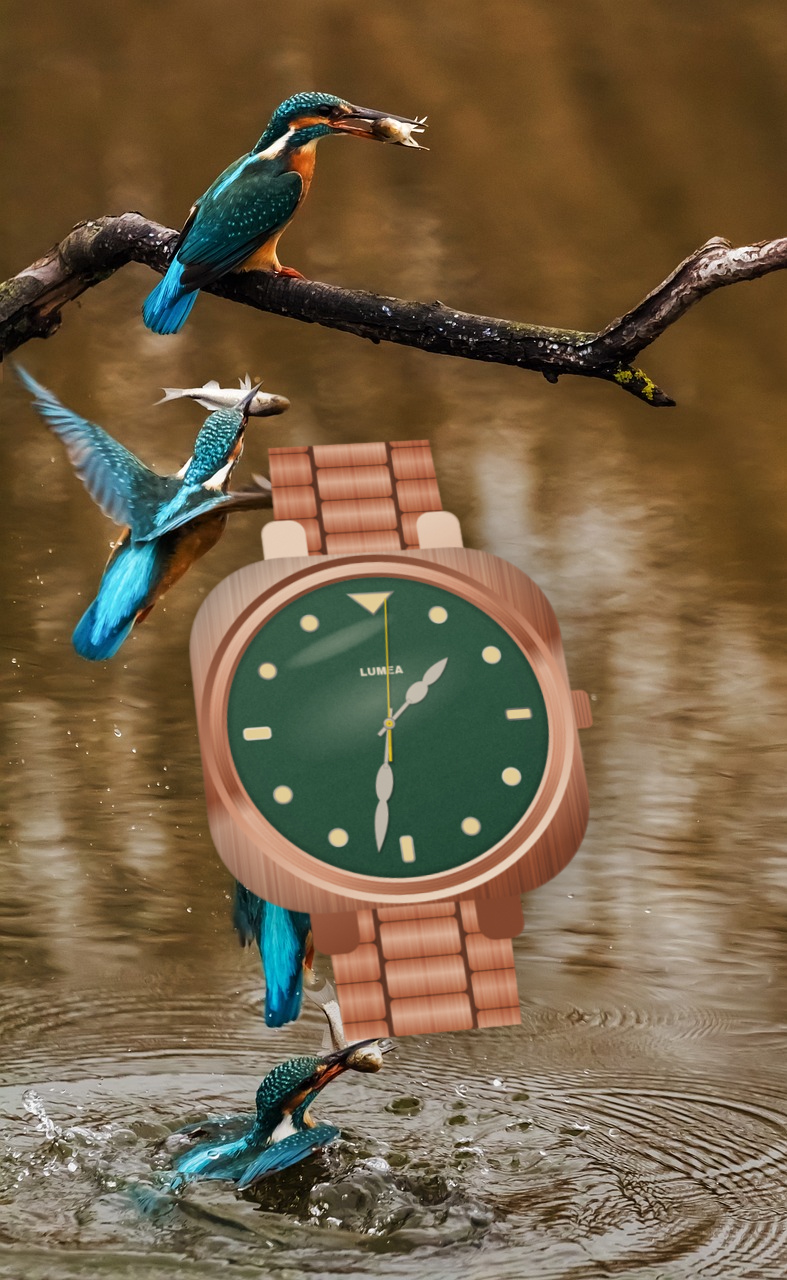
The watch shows 1.32.01
